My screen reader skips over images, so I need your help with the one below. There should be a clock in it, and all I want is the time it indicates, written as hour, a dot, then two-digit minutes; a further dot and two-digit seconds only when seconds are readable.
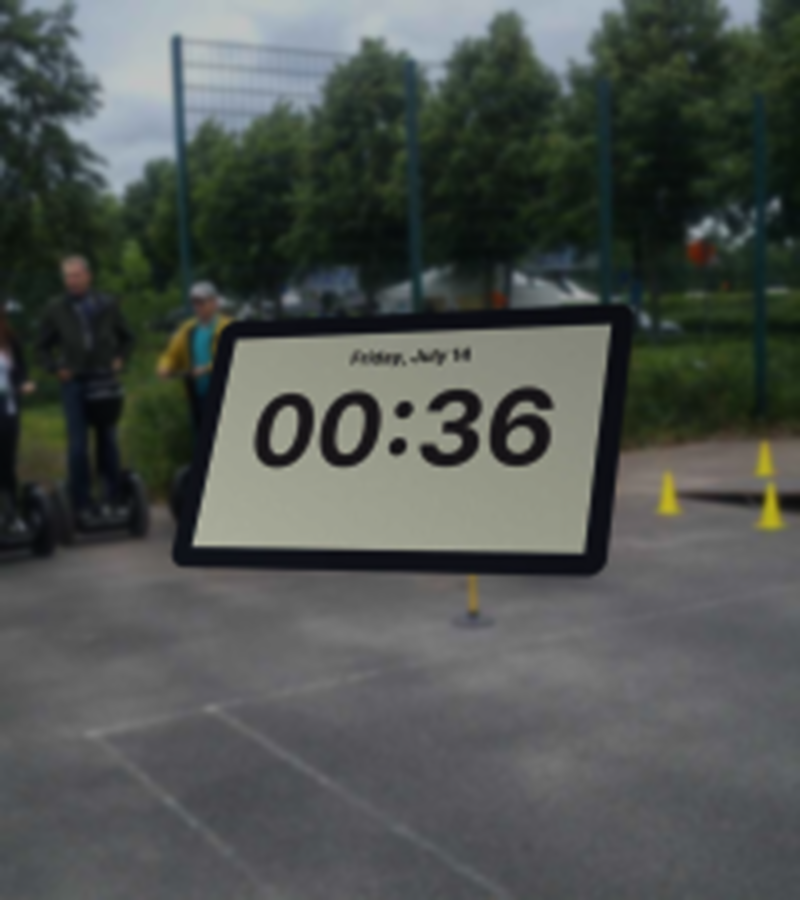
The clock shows 0.36
